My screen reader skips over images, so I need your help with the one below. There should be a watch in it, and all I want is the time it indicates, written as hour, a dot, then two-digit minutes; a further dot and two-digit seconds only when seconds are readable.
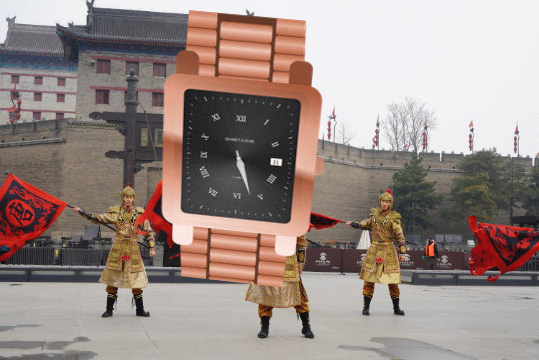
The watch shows 5.27
